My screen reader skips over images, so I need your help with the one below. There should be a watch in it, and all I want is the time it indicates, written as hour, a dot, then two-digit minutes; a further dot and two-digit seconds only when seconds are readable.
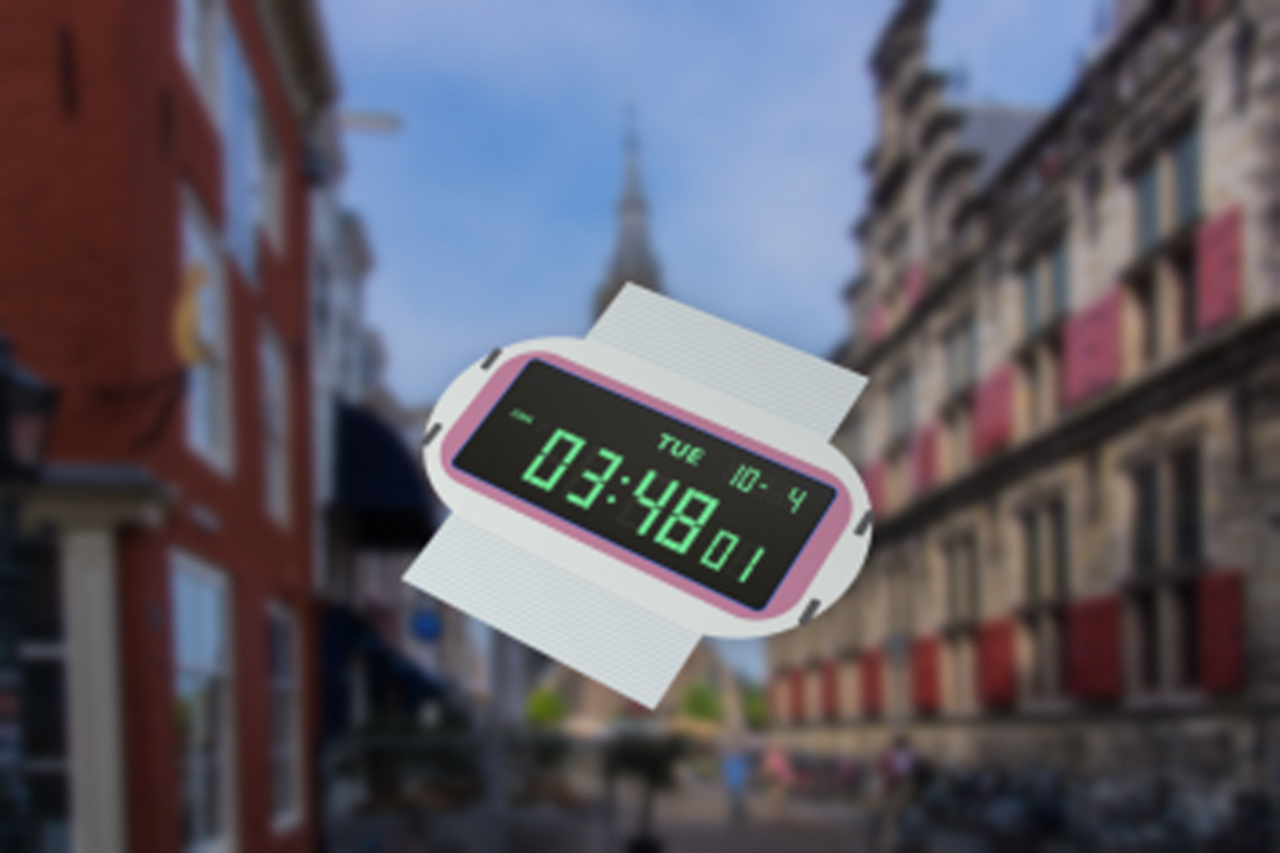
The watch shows 3.48.01
